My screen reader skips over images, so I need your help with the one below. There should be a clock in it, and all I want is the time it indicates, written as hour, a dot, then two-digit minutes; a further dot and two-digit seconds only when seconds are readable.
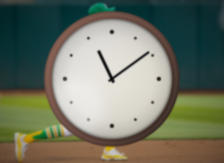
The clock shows 11.09
